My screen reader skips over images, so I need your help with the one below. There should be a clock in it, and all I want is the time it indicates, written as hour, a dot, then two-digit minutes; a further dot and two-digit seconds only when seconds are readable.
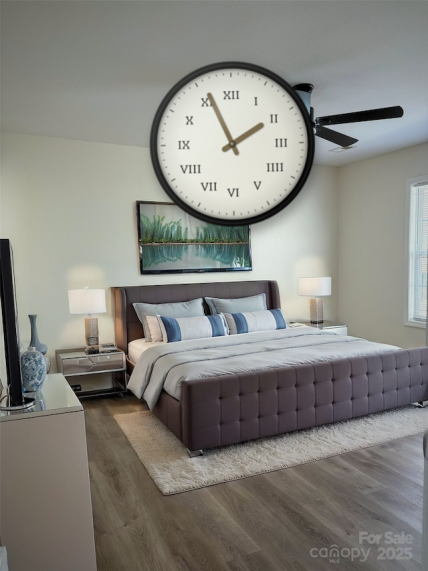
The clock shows 1.56
